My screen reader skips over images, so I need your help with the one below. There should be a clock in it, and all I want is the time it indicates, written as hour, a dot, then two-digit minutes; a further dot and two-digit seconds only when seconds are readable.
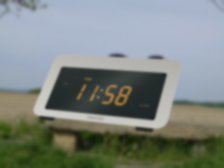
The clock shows 11.58
